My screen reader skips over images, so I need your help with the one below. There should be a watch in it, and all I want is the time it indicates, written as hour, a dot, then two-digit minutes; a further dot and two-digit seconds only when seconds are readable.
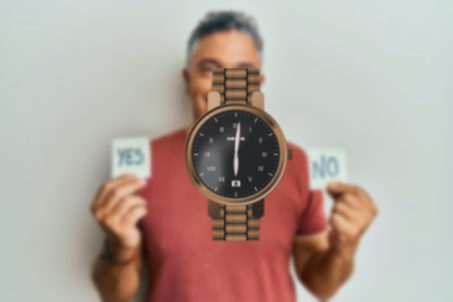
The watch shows 6.01
